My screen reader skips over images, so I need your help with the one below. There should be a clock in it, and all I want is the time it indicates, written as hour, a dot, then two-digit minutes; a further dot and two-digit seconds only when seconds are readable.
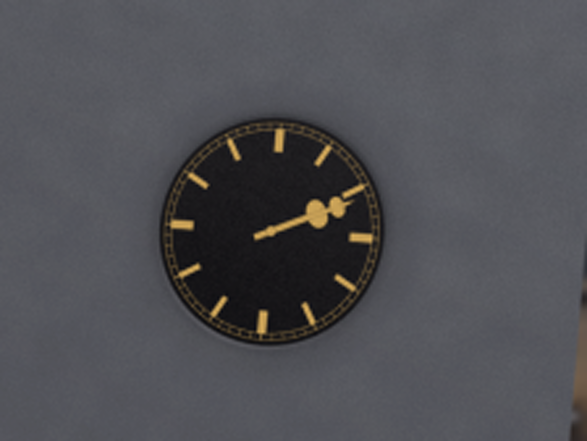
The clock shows 2.11
